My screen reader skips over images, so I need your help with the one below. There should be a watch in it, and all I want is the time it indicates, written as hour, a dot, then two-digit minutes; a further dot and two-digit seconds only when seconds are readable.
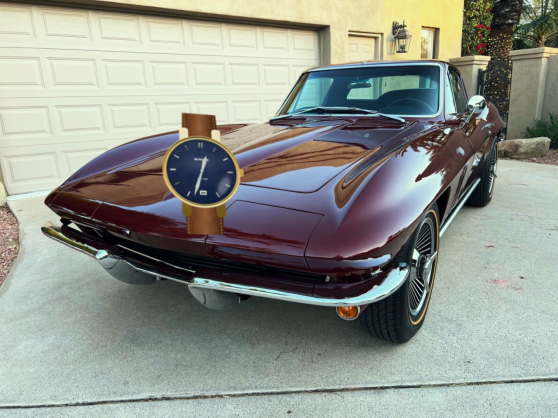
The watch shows 12.33
